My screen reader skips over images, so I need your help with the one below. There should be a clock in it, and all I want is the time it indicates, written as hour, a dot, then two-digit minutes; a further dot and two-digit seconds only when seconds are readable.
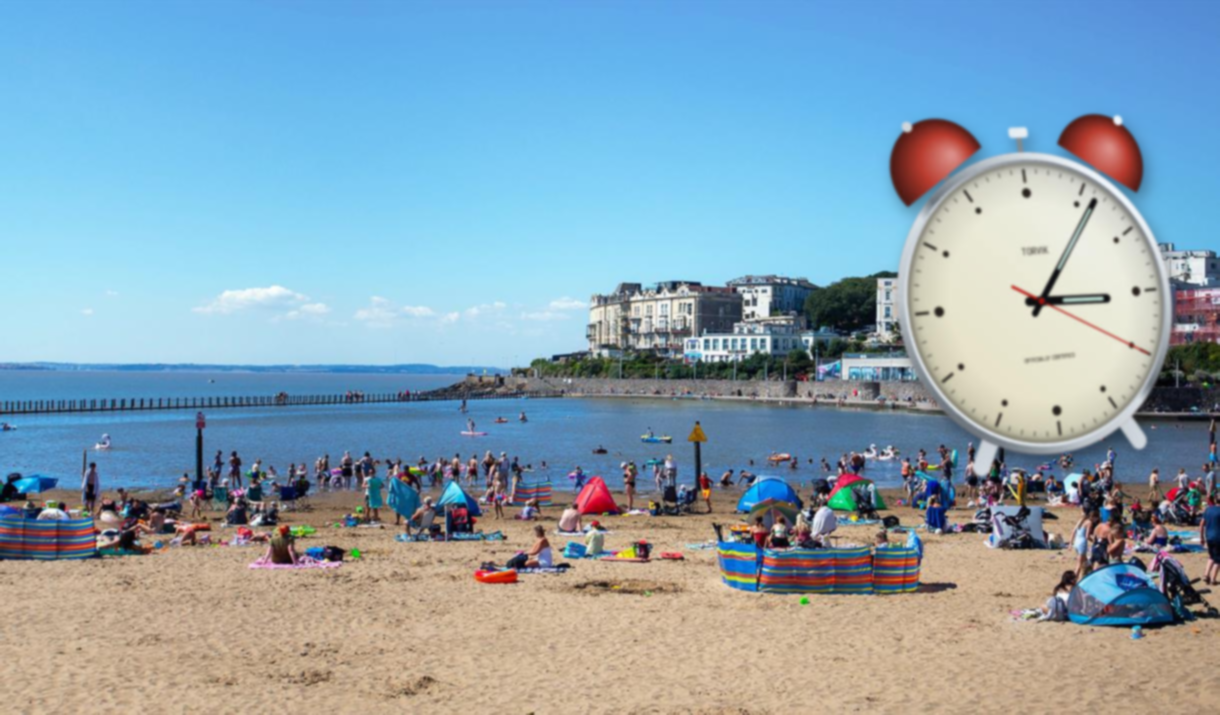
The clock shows 3.06.20
